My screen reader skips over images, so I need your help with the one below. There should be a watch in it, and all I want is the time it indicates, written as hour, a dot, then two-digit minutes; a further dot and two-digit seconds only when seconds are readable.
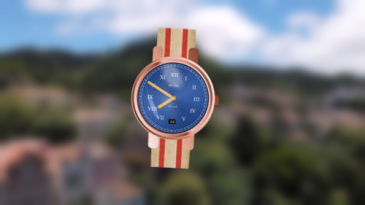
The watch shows 7.50
